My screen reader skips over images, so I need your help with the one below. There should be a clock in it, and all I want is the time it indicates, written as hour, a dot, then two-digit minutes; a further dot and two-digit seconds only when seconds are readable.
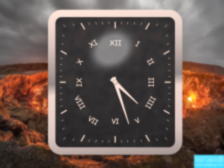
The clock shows 4.27
